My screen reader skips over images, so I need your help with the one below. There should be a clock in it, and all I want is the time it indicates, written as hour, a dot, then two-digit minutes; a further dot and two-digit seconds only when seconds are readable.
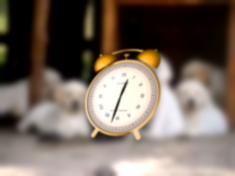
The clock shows 12.32
